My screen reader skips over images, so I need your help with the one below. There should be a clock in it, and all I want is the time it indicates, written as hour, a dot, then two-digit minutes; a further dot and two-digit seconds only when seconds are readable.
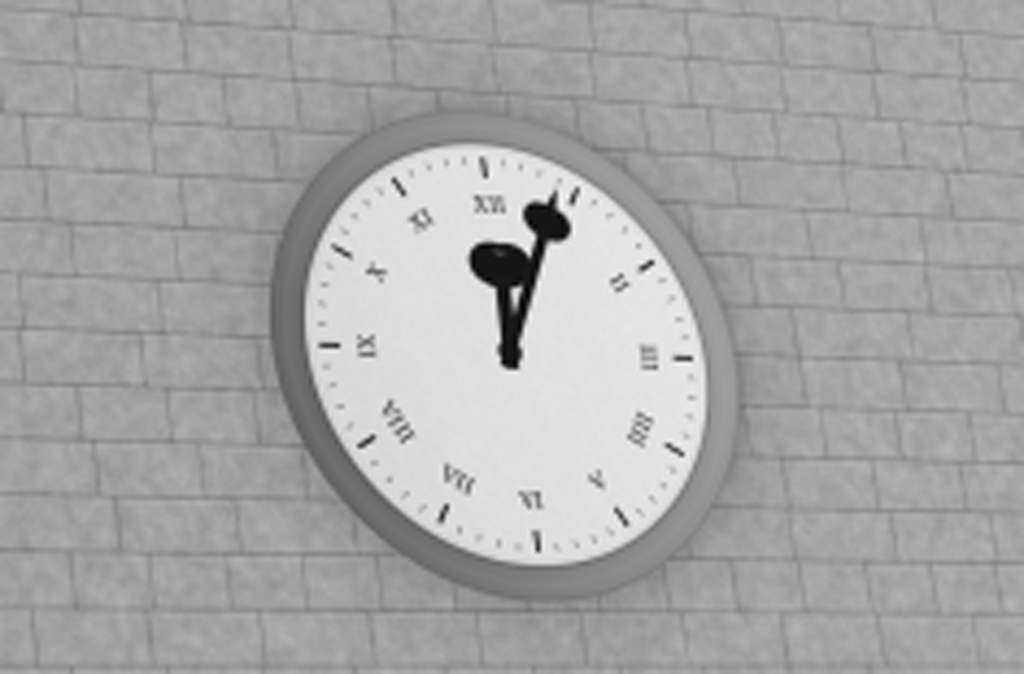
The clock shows 12.04
